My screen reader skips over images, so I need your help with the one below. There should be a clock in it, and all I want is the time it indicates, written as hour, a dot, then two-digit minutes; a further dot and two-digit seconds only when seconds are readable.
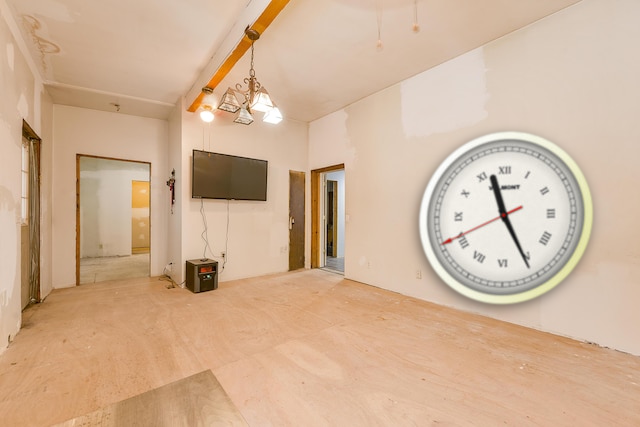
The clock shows 11.25.41
